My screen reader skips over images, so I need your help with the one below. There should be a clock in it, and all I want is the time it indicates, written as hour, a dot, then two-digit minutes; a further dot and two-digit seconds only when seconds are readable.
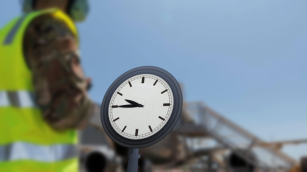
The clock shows 9.45
